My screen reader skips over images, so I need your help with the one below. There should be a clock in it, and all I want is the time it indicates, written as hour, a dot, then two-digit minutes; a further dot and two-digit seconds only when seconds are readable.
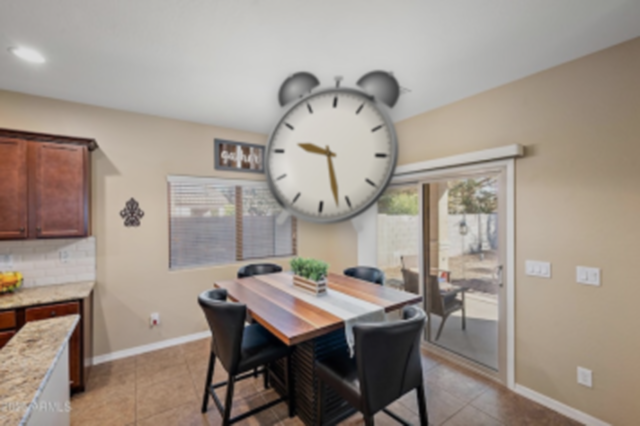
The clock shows 9.27
